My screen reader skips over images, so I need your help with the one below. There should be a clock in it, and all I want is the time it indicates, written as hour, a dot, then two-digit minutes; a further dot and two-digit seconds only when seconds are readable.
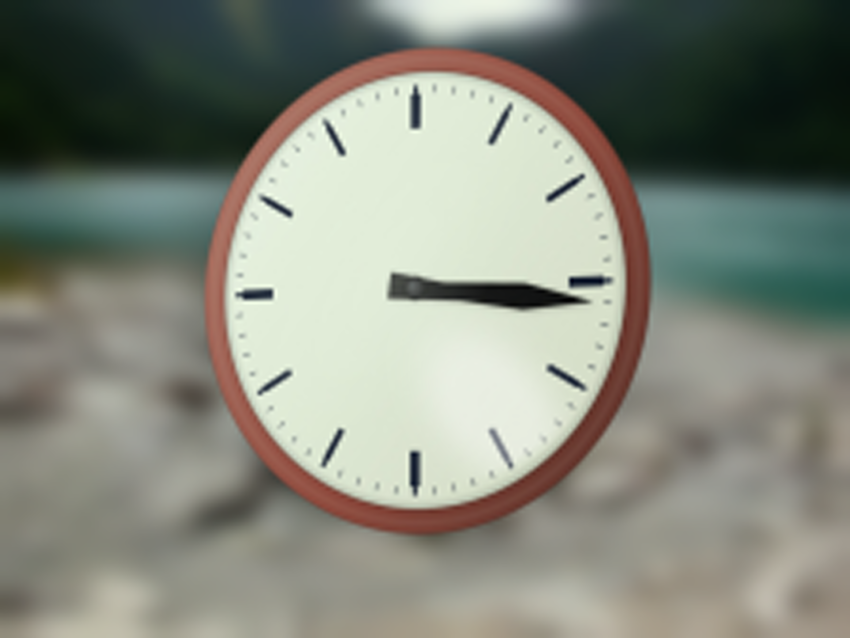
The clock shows 3.16
